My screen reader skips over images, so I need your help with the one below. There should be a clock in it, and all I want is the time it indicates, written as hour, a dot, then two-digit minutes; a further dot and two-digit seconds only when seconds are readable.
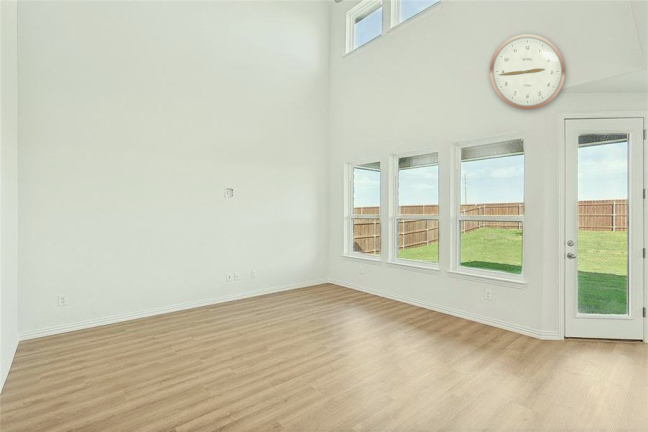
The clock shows 2.44
